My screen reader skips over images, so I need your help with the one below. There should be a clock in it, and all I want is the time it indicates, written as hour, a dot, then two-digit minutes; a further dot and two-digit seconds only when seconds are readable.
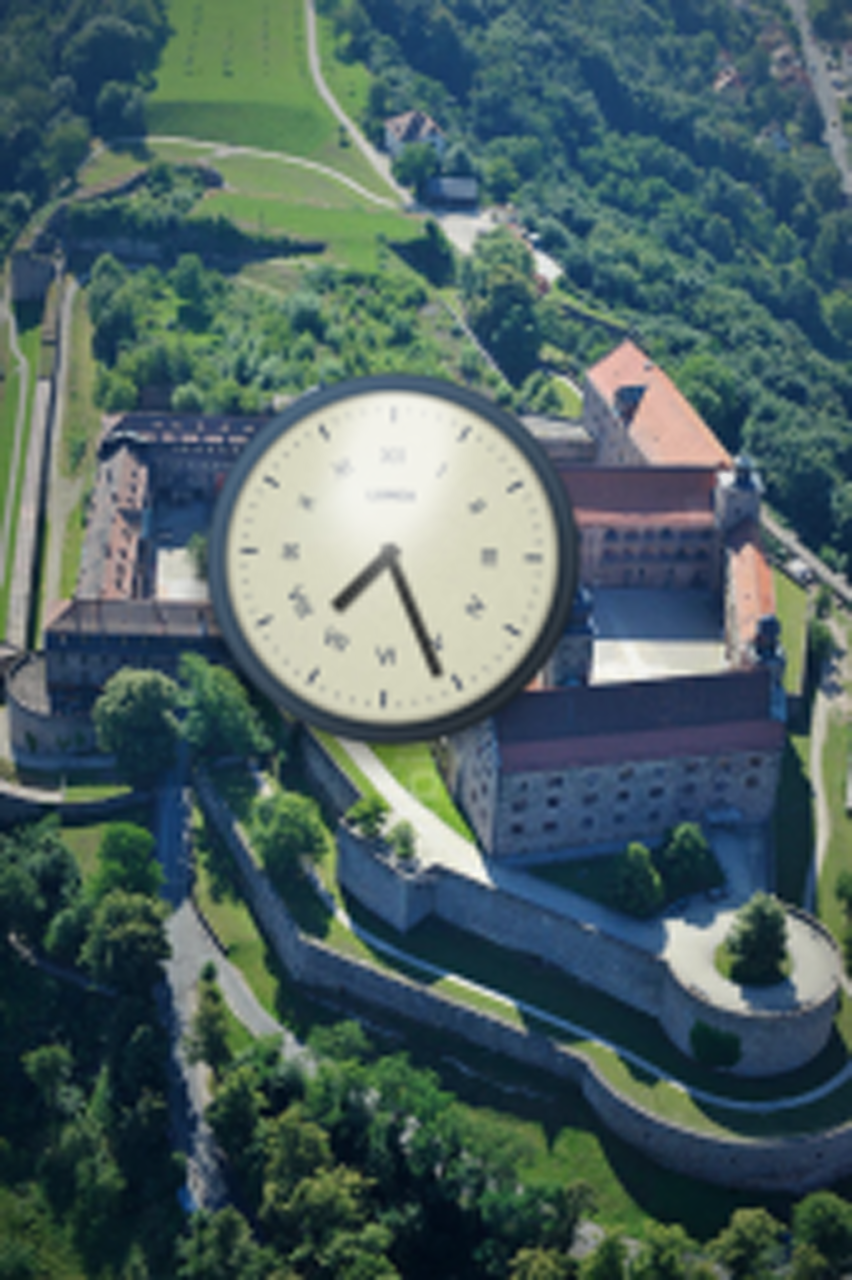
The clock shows 7.26
